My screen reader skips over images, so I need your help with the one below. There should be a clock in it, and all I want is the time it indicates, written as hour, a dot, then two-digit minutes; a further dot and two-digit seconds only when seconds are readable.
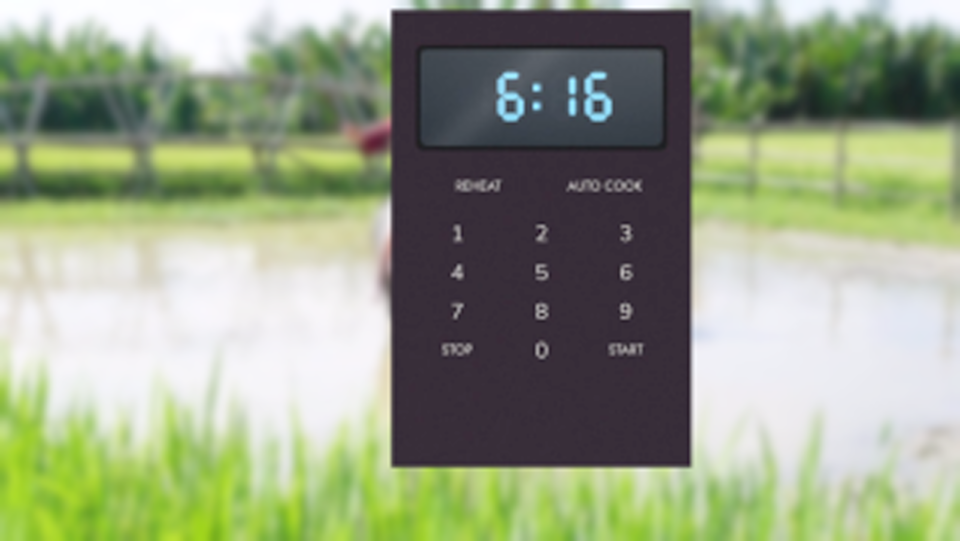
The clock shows 6.16
